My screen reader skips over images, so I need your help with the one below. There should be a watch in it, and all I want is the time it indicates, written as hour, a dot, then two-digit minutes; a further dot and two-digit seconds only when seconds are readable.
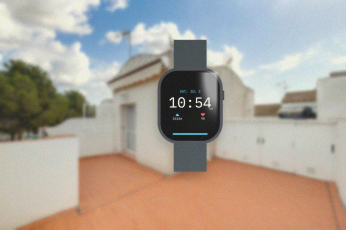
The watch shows 10.54
